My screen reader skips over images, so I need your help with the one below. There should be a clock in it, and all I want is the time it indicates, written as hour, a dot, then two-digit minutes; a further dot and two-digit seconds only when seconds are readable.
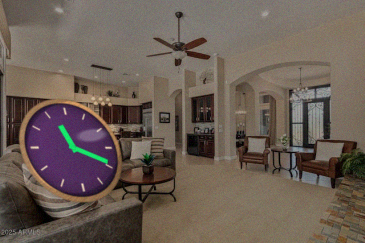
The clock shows 11.19
